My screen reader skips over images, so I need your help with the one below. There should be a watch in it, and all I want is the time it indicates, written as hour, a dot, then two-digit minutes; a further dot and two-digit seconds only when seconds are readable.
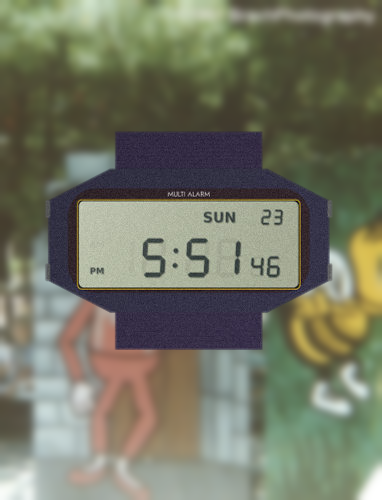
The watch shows 5.51.46
